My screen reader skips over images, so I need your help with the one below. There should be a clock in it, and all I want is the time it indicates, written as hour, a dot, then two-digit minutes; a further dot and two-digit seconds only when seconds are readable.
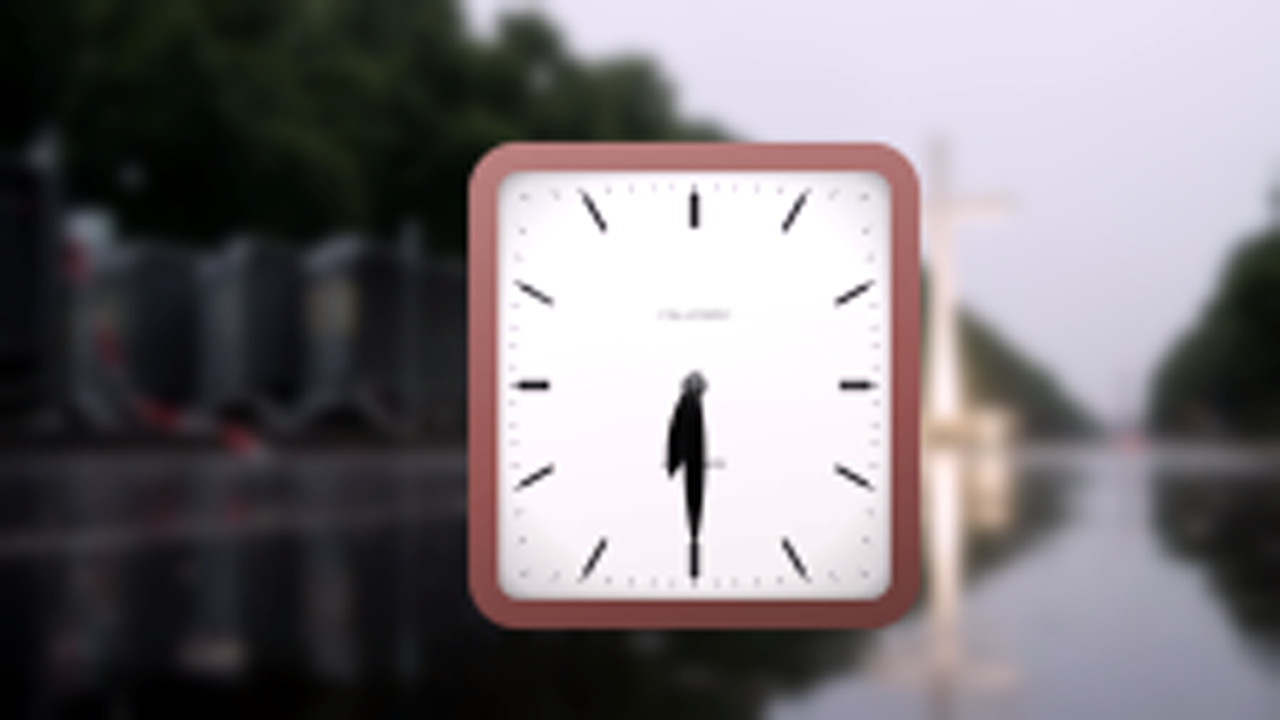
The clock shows 6.30
